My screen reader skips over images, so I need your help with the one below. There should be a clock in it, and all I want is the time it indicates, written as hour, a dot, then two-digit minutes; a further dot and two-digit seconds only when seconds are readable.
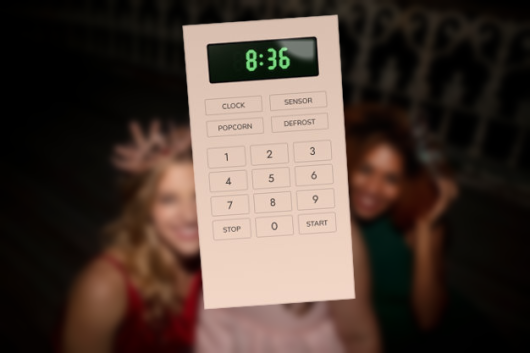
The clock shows 8.36
